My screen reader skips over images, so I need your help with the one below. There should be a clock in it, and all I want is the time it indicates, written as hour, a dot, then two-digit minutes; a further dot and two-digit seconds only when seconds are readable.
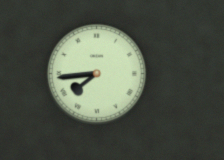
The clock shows 7.44
